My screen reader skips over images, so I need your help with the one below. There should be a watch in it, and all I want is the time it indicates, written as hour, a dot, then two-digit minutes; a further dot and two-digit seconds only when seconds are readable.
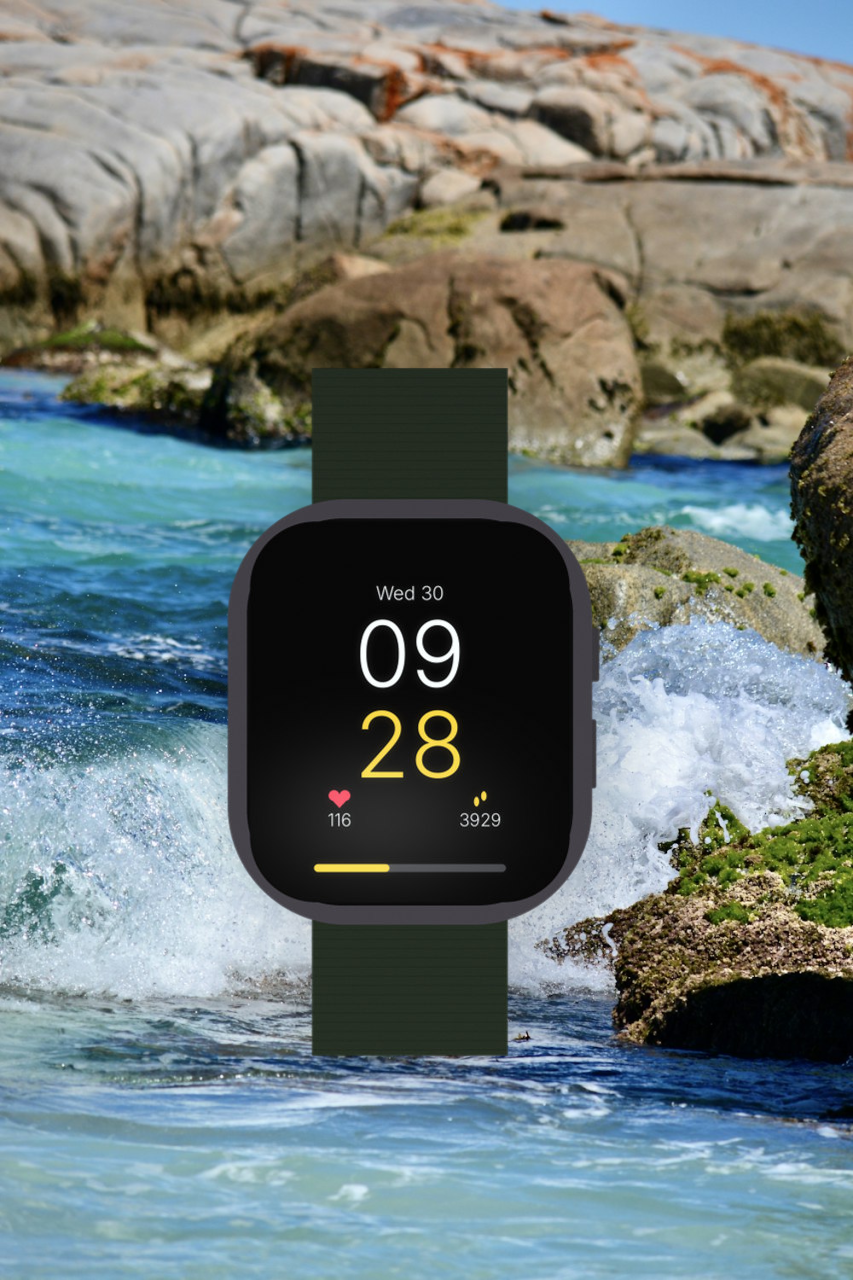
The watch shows 9.28
